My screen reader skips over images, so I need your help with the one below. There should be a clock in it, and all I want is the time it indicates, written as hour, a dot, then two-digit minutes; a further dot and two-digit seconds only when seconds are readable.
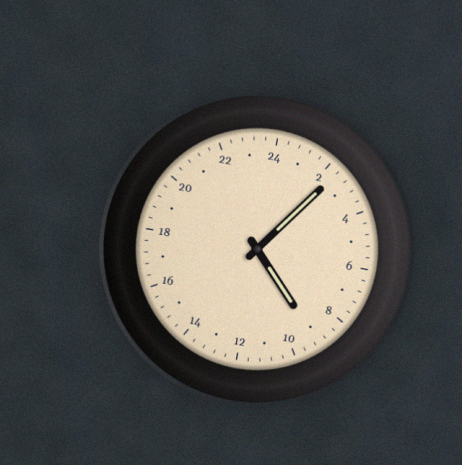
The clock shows 9.06
